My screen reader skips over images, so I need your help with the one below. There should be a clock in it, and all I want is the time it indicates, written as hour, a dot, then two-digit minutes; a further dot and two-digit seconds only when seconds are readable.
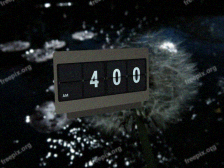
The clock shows 4.00
